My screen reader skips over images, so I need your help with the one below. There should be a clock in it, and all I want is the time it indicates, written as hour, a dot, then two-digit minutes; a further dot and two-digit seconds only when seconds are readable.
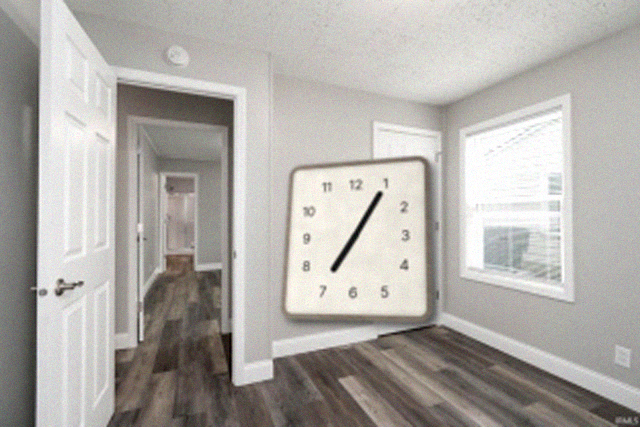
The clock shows 7.05
